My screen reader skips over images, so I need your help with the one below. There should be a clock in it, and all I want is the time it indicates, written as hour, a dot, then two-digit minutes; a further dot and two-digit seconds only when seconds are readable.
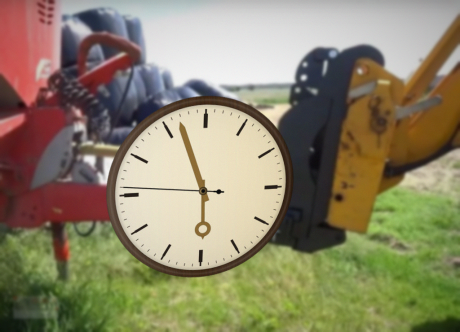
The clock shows 5.56.46
